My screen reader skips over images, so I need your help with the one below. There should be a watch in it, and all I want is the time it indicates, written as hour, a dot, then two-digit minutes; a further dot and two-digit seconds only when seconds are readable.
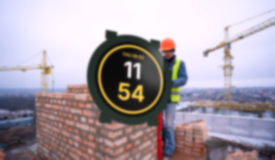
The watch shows 11.54
